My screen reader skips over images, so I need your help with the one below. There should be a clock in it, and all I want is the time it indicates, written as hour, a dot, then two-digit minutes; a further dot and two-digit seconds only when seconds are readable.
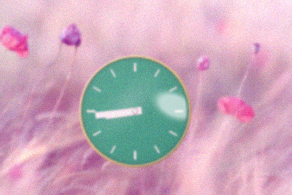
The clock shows 8.44
